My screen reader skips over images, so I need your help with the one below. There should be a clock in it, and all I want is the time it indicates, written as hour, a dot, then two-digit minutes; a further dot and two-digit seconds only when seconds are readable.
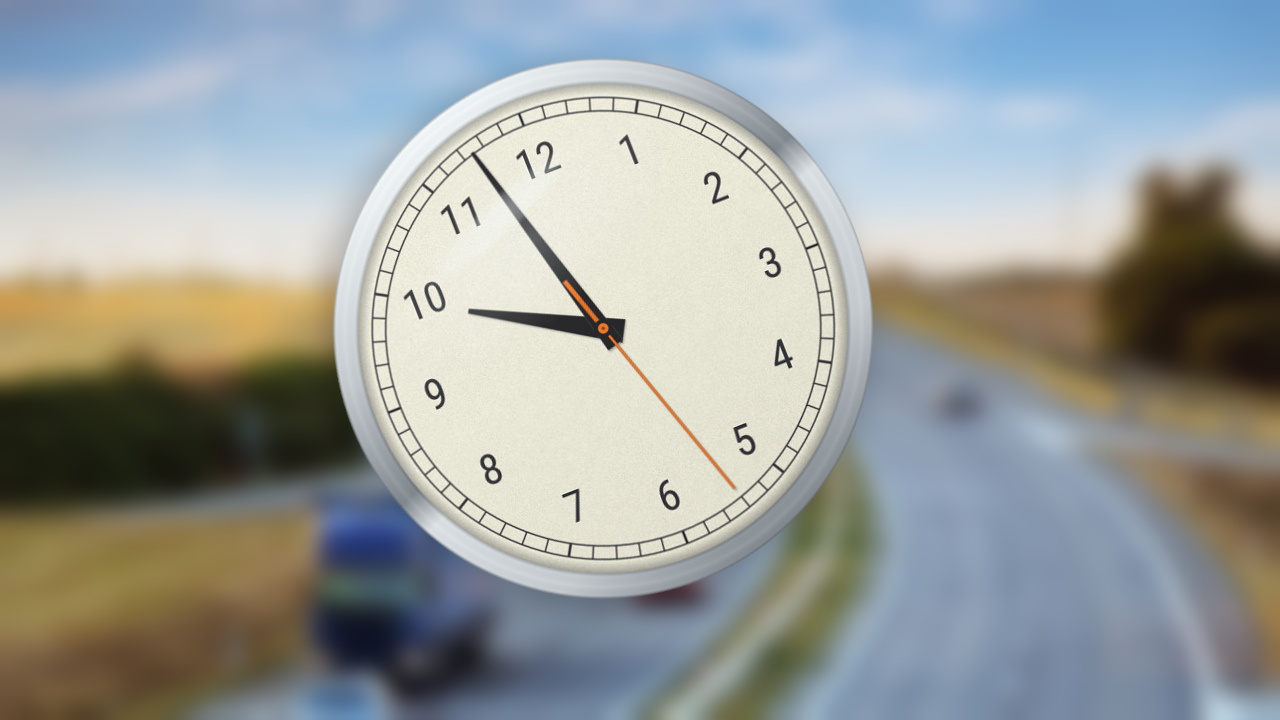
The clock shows 9.57.27
